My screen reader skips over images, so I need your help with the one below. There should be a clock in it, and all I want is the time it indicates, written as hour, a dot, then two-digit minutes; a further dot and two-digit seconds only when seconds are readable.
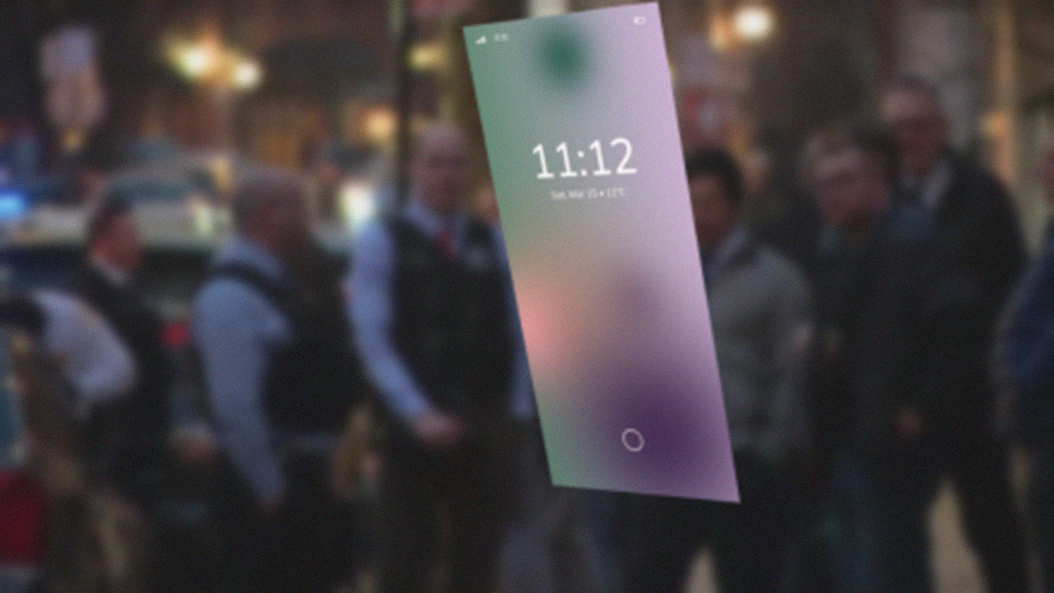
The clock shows 11.12
